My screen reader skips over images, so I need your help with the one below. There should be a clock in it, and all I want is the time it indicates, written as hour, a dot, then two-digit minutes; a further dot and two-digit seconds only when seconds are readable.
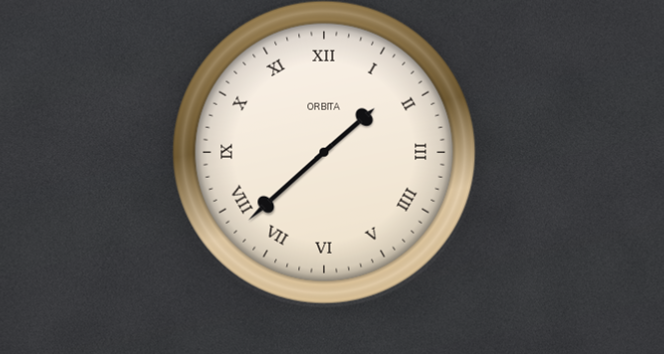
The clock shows 1.38
